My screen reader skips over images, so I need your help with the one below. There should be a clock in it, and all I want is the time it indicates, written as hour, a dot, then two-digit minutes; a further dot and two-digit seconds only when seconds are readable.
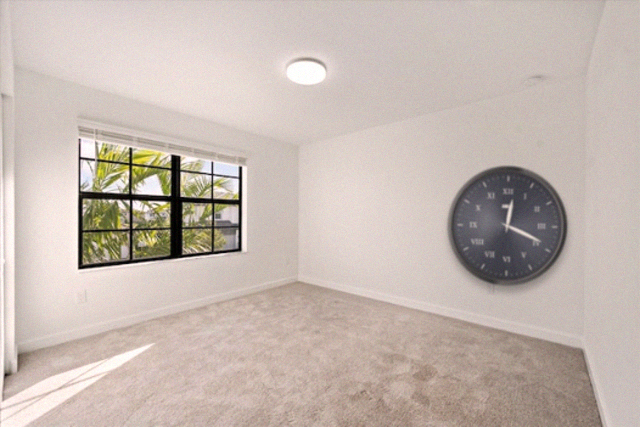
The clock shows 12.19
